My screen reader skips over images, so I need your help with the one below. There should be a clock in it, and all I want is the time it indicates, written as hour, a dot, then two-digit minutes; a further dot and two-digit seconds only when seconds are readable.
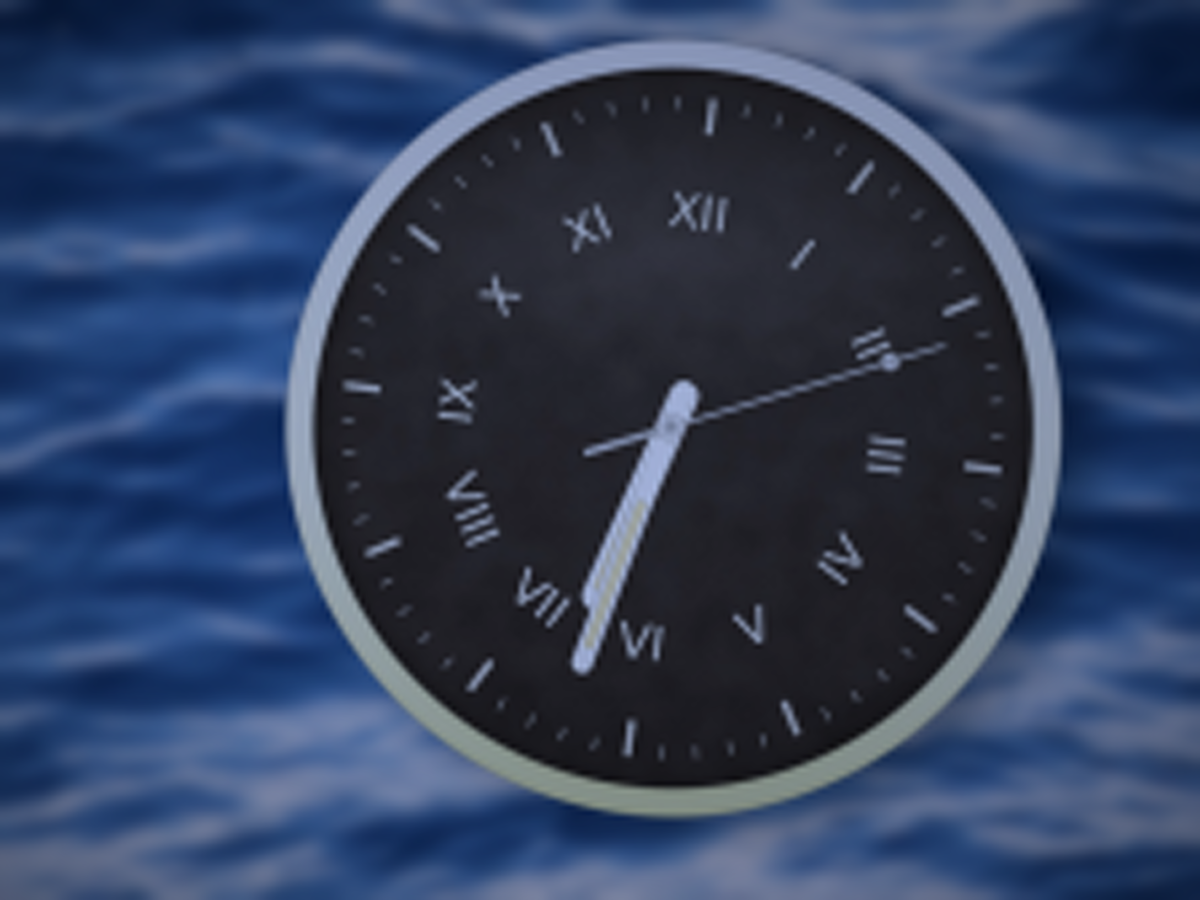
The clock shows 6.32.11
